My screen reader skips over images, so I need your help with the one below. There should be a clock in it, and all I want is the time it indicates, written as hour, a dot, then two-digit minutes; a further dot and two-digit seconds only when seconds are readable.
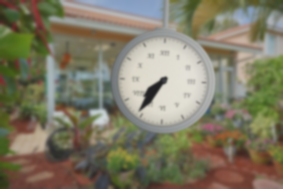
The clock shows 7.36
